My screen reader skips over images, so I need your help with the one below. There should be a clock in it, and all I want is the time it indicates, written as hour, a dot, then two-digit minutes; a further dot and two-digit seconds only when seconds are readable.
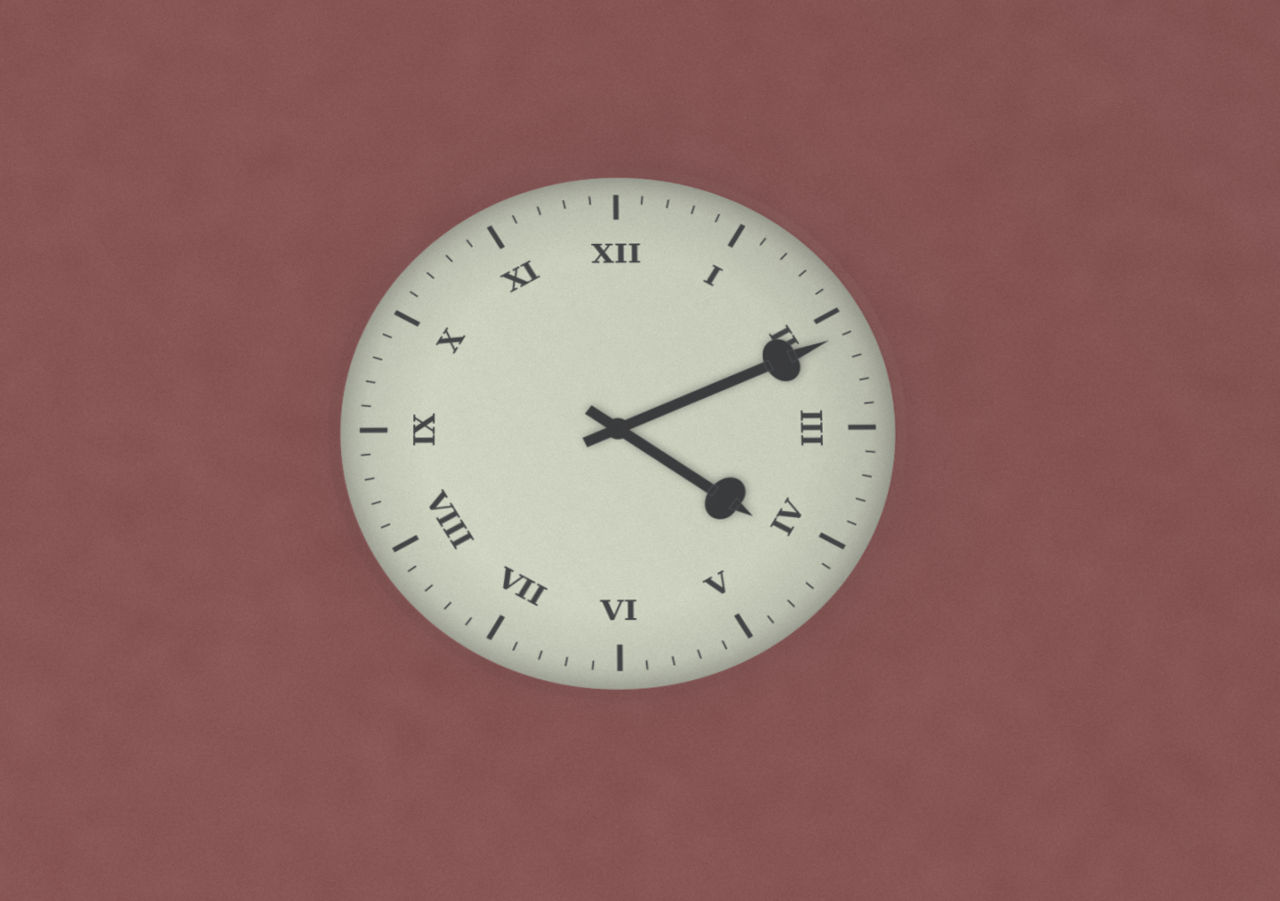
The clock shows 4.11
